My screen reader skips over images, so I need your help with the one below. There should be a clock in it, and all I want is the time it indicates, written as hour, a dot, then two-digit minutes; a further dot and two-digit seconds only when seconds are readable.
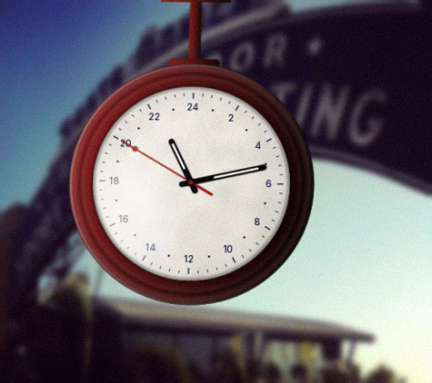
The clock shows 22.12.50
